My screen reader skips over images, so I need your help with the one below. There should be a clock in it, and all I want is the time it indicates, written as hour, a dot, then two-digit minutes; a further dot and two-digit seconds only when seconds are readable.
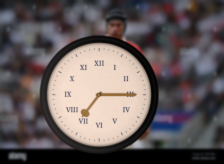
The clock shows 7.15
